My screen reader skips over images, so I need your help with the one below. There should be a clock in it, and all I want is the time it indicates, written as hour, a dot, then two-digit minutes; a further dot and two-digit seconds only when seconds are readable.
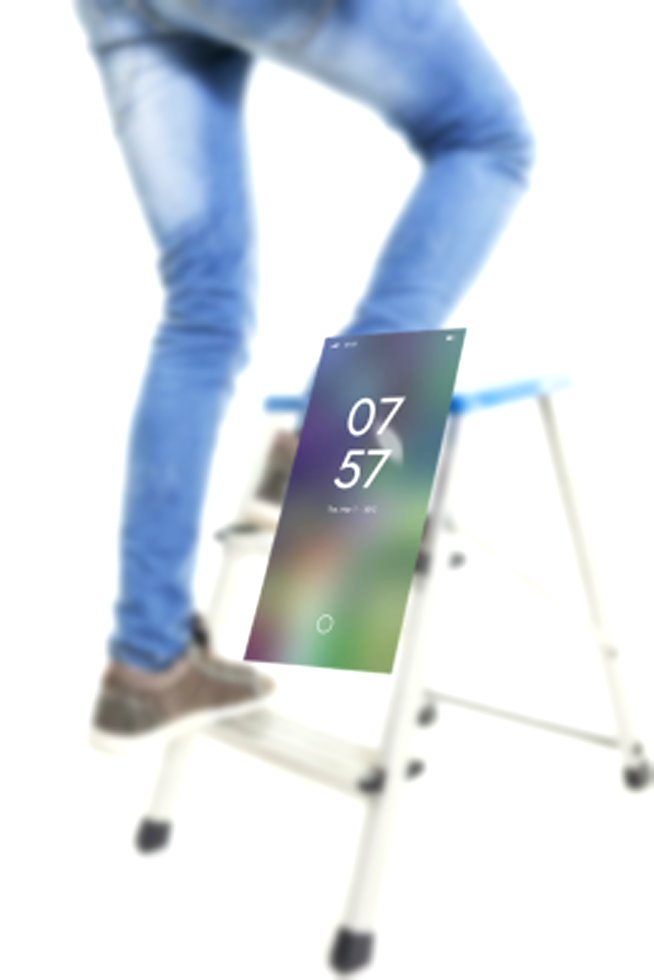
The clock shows 7.57
